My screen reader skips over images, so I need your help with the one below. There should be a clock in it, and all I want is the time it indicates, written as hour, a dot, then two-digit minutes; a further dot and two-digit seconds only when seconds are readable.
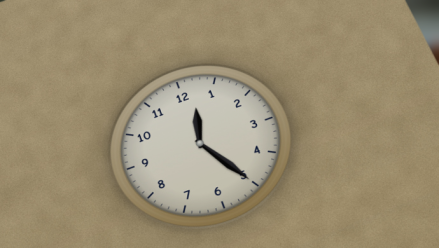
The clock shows 12.25
